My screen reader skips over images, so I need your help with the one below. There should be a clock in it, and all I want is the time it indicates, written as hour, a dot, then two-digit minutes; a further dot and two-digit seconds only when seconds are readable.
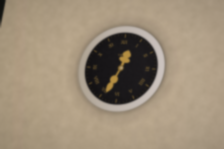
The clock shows 12.34
